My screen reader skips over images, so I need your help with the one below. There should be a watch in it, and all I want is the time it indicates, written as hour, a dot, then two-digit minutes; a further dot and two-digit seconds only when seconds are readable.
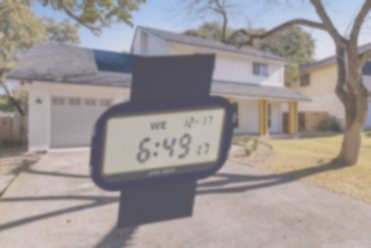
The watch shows 6.49.17
